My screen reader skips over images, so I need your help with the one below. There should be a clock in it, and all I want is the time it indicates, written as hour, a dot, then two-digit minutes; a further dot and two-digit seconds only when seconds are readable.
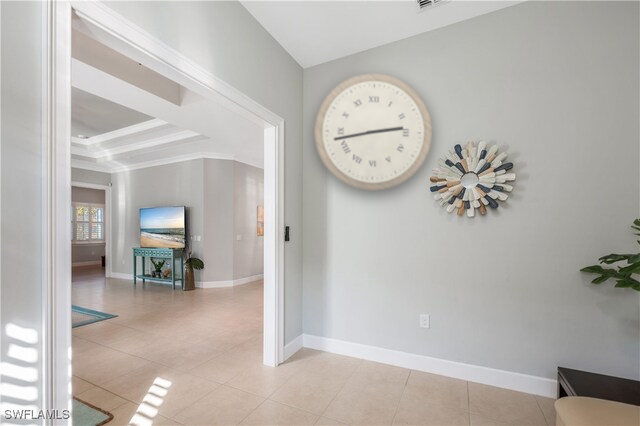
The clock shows 2.43
